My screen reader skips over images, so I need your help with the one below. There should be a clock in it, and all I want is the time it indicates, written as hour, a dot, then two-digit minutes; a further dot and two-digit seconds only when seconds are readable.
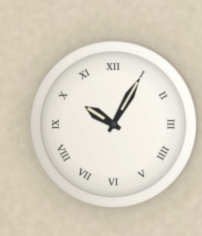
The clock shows 10.05
